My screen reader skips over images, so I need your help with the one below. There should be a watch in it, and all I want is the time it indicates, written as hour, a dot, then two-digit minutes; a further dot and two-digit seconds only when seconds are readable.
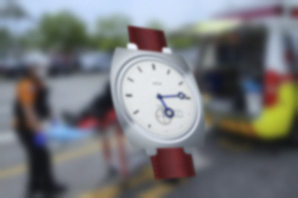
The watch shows 5.14
